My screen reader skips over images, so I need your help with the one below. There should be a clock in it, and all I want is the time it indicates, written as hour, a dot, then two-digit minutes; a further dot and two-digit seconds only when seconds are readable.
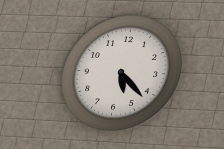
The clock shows 5.22
